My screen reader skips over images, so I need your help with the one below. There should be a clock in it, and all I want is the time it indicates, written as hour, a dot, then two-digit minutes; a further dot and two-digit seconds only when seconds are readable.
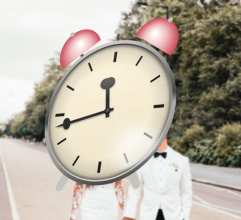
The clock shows 11.43
